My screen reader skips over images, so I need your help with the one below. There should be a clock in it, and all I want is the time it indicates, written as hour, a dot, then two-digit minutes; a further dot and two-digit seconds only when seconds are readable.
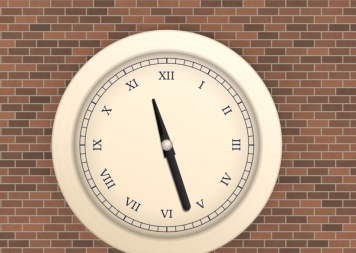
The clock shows 11.27
